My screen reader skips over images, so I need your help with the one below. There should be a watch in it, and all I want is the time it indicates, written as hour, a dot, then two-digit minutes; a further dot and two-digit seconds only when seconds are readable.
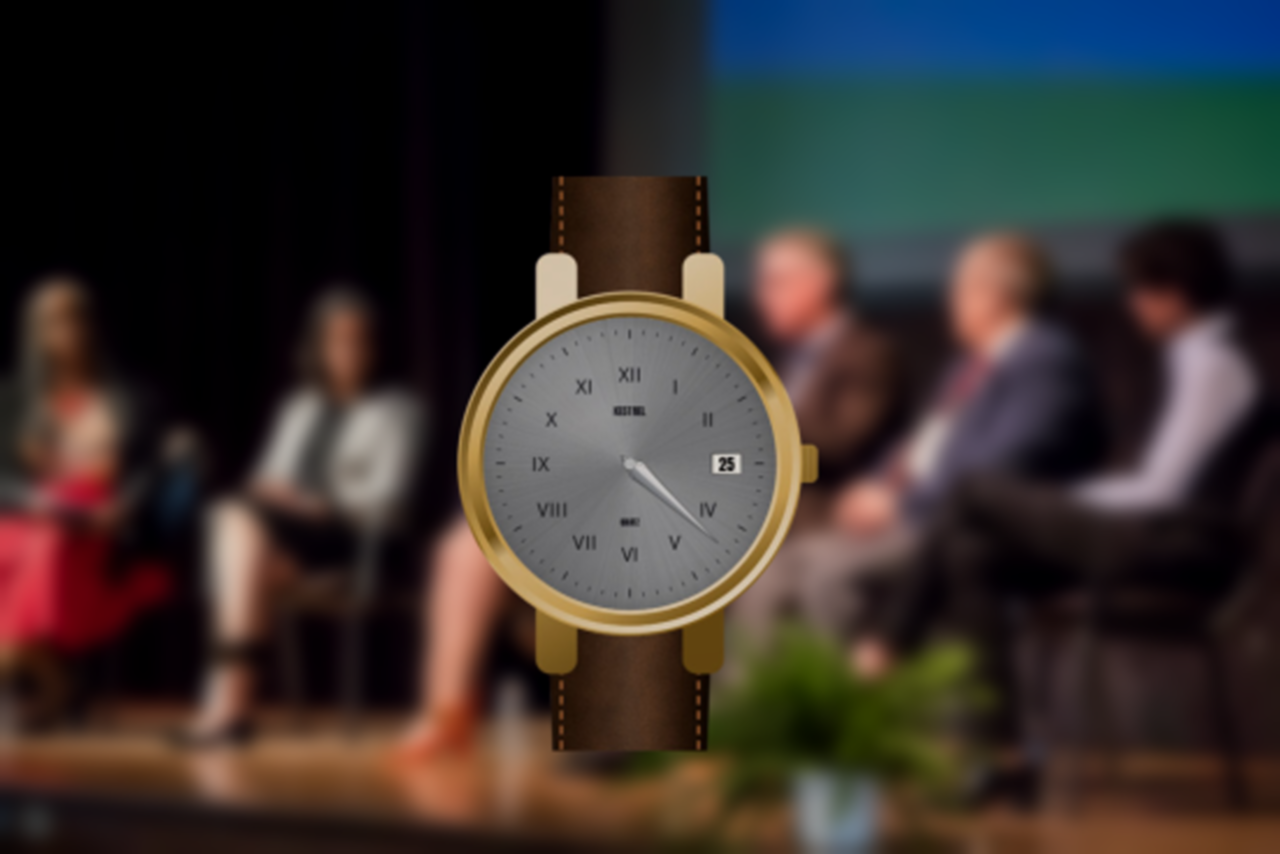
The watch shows 4.22
